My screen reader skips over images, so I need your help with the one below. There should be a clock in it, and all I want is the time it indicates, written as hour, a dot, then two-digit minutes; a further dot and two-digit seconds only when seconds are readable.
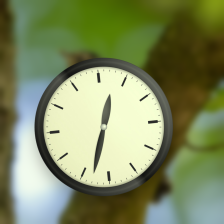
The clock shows 12.33
